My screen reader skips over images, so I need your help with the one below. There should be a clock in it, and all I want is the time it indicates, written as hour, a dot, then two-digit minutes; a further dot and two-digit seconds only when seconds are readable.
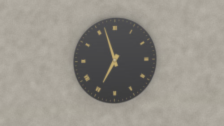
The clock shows 6.57
